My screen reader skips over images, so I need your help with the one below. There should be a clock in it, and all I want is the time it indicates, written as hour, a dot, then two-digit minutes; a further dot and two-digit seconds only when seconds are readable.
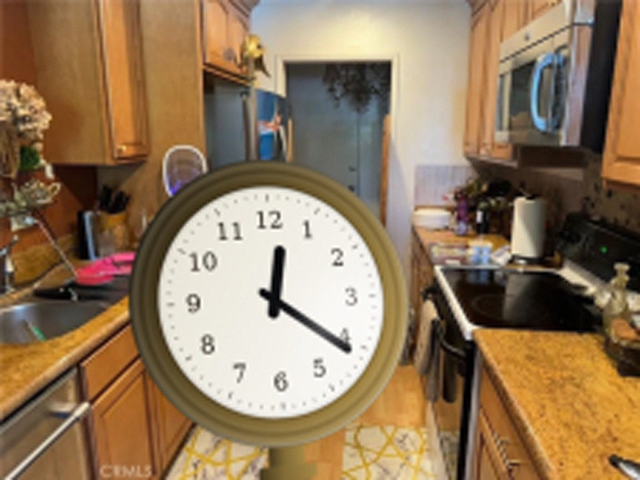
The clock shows 12.21
